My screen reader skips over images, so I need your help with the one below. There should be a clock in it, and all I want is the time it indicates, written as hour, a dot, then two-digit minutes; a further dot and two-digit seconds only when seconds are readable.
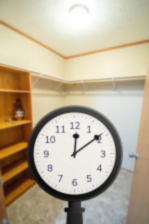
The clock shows 12.09
